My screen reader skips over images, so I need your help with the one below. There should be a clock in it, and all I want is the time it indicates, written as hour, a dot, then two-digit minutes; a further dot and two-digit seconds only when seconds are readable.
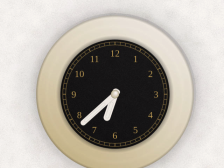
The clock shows 6.38
